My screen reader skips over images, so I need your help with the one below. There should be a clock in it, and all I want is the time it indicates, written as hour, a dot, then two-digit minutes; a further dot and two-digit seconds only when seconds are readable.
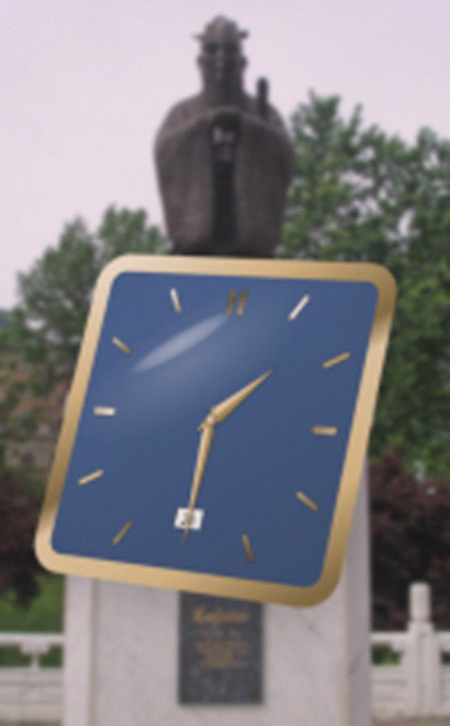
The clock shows 1.30
